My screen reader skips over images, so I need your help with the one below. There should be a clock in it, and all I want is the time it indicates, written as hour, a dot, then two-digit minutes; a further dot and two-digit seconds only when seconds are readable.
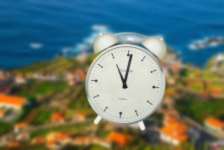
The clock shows 11.01
